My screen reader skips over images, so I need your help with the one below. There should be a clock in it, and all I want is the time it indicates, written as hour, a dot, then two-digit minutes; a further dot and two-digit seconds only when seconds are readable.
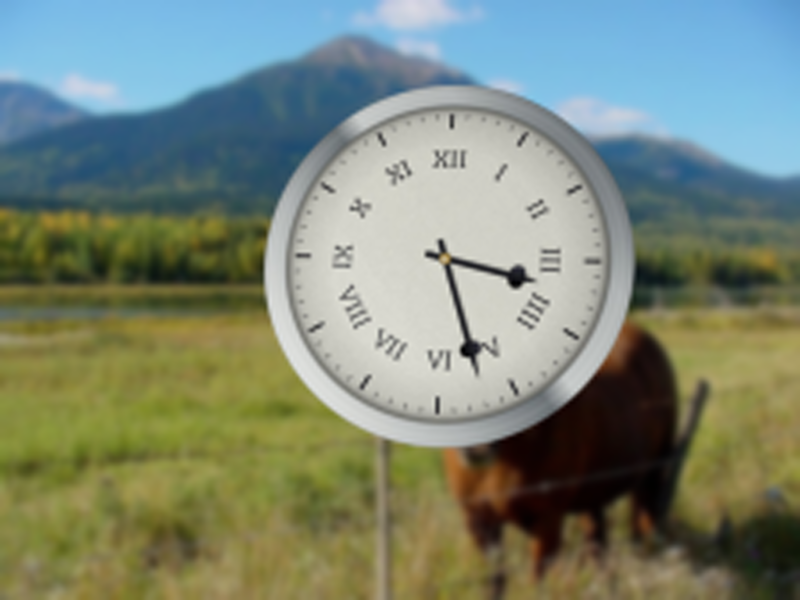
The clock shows 3.27
